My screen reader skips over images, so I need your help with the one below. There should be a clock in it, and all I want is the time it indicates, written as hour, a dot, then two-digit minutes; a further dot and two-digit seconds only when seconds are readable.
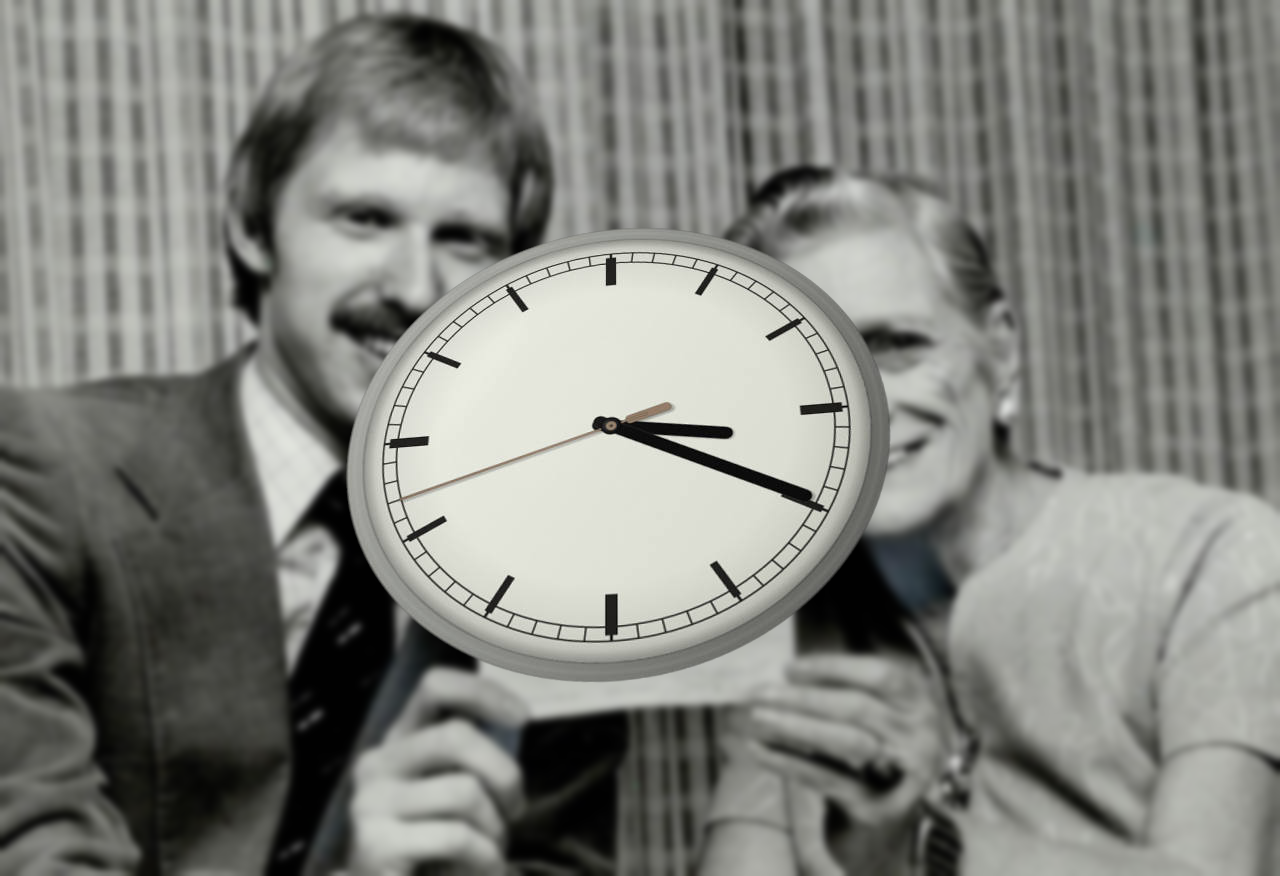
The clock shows 3.19.42
